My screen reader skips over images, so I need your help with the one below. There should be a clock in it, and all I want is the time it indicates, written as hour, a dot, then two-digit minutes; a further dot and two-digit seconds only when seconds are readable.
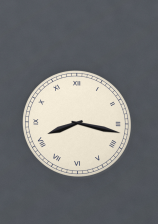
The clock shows 8.17
